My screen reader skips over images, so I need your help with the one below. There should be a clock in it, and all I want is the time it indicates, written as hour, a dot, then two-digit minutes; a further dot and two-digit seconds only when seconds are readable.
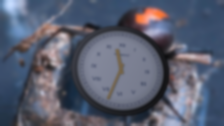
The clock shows 11.33
